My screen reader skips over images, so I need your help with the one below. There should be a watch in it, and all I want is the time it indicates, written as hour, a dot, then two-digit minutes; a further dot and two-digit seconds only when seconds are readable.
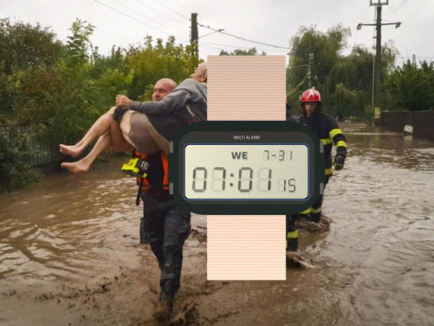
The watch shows 7.01.15
